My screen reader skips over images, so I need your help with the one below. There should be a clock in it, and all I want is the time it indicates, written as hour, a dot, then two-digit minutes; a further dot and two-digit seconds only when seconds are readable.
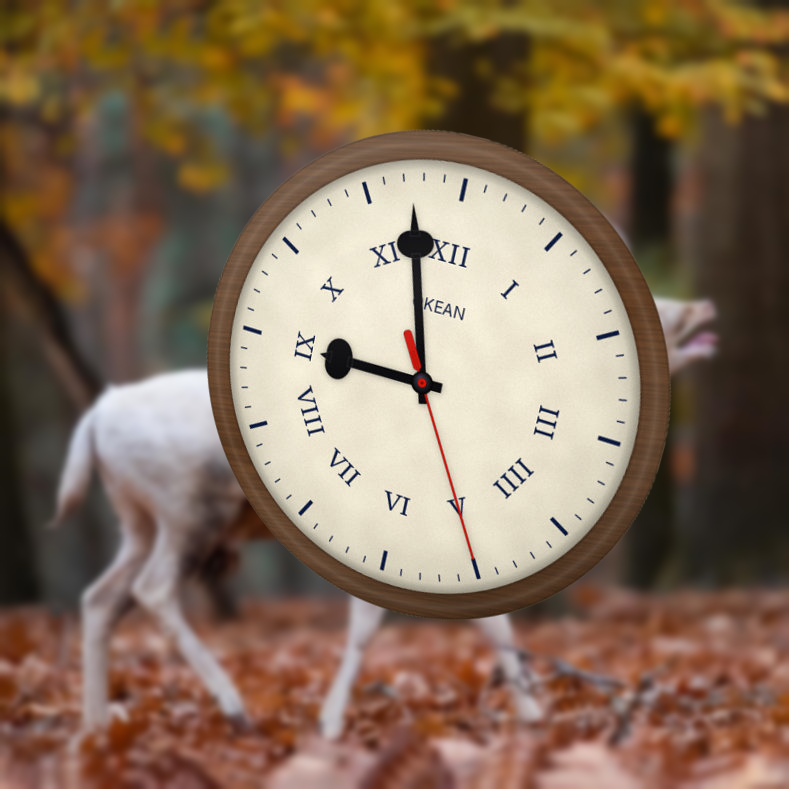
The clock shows 8.57.25
